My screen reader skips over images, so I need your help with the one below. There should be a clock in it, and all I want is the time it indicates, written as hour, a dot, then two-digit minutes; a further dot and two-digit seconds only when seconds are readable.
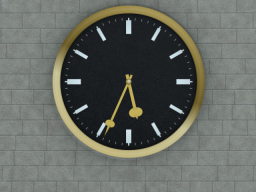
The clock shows 5.34
